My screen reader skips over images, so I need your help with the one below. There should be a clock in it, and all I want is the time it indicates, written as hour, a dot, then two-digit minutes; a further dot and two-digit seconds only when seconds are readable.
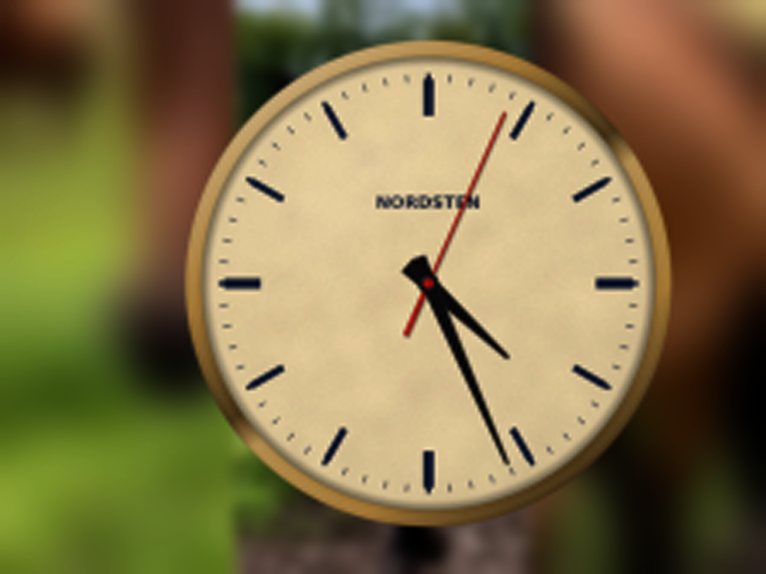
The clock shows 4.26.04
